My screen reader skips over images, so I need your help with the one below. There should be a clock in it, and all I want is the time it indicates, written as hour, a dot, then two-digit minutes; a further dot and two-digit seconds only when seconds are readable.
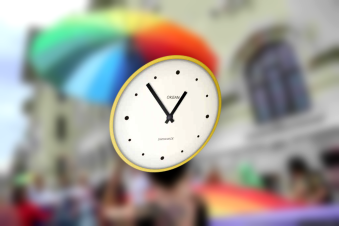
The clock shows 12.53
